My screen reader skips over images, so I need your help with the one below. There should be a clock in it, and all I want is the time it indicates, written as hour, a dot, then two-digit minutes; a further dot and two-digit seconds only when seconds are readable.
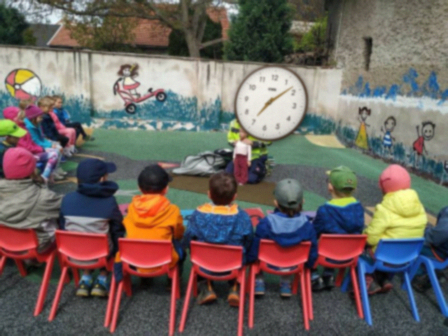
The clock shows 7.08
